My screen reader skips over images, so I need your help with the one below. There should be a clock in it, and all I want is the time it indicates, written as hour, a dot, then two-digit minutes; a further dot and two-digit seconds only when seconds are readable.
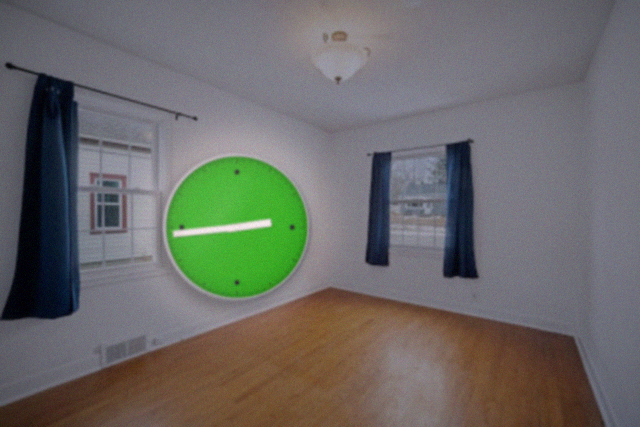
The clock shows 2.44
